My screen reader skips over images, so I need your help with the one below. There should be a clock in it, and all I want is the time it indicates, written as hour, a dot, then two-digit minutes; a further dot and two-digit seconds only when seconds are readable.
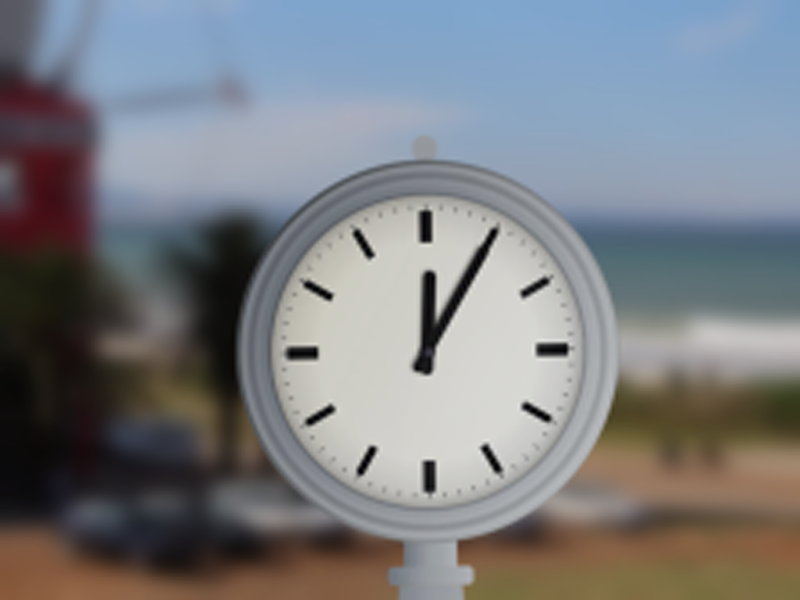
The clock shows 12.05
